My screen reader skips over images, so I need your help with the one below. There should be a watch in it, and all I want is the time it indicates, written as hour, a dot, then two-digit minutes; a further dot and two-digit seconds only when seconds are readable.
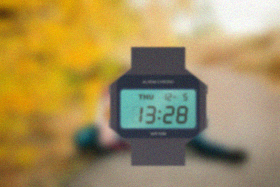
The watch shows 13.28
